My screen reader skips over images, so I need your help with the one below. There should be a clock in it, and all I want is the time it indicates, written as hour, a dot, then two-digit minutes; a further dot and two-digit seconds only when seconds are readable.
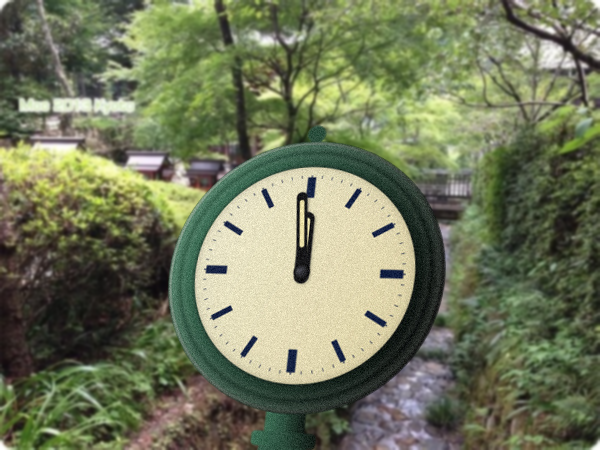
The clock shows 11.59
